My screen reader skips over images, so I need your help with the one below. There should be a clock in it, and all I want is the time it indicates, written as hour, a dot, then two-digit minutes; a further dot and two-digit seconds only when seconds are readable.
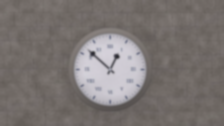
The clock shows 12.52
